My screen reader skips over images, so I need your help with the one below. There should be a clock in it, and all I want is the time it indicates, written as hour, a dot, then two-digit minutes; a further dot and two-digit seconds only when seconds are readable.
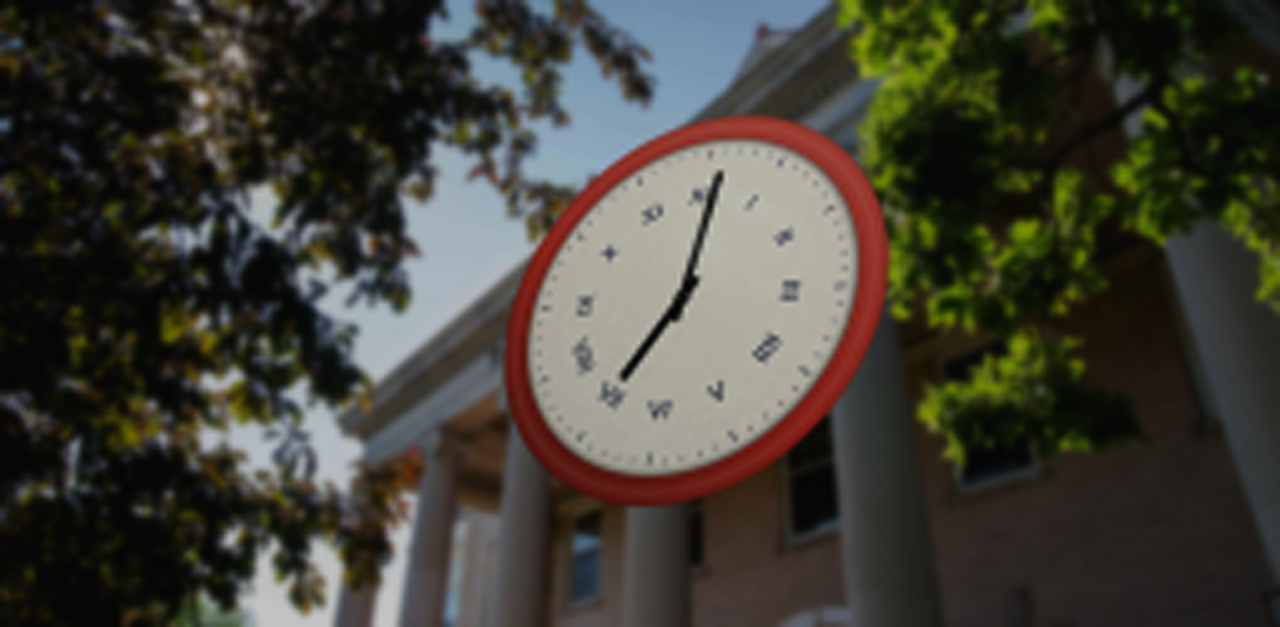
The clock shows 7.01
